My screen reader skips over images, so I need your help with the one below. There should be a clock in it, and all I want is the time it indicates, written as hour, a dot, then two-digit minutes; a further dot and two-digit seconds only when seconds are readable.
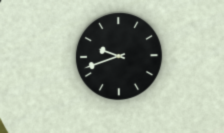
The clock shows 9.42
